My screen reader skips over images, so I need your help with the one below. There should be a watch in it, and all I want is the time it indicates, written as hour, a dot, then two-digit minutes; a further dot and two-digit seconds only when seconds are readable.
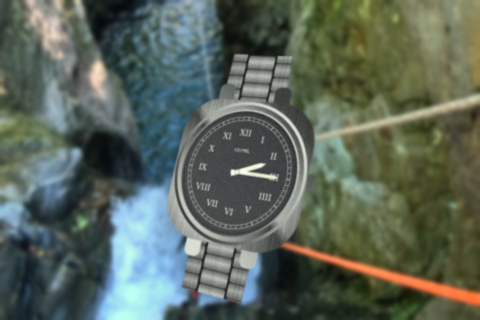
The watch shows 2.15
